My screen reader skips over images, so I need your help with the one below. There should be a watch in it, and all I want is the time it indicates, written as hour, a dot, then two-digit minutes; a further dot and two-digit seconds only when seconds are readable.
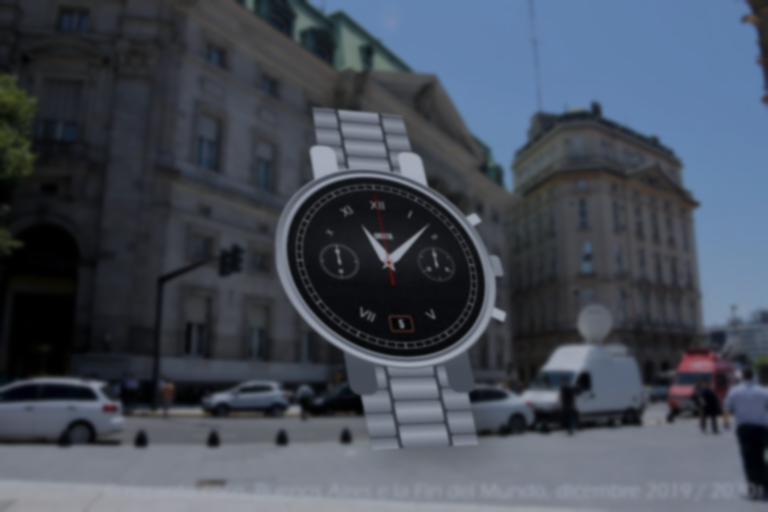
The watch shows 11.08
